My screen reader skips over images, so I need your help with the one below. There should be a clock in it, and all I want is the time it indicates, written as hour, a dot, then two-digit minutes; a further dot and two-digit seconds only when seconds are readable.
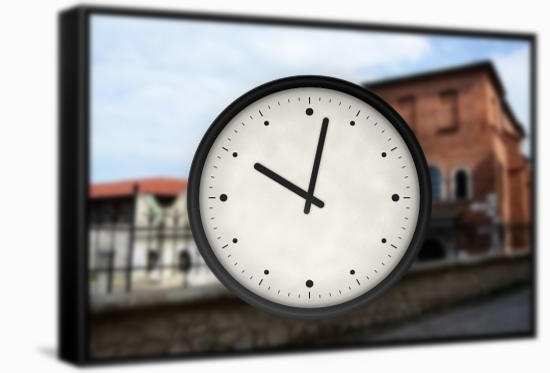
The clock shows 10.02
